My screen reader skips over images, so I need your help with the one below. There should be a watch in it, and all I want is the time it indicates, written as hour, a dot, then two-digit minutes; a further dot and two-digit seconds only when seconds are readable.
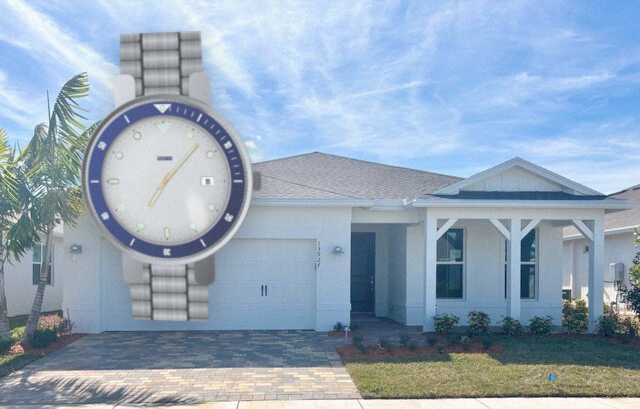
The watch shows 7.07
